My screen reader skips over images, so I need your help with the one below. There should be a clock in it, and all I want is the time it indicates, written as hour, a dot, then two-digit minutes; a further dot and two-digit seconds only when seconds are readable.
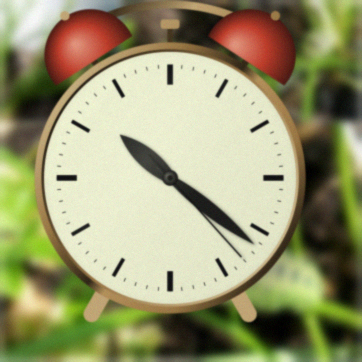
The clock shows 10.21.23
